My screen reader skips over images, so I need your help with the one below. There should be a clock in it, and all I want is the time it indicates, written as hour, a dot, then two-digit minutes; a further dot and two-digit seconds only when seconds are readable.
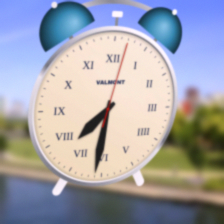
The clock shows 7.31.02
